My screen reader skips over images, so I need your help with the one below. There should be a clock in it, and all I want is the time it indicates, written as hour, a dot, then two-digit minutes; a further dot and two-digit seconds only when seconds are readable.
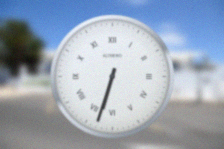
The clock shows 6.33
